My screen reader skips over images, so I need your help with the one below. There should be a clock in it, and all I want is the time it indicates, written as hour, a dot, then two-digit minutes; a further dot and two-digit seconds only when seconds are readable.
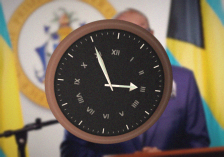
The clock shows 2.55
